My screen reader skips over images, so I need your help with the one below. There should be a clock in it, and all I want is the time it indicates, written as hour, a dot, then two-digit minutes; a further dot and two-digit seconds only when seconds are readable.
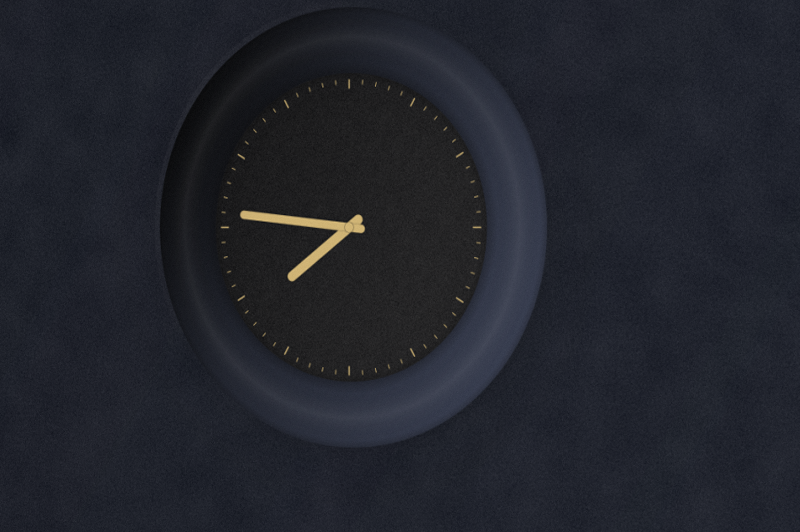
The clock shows 7.46
